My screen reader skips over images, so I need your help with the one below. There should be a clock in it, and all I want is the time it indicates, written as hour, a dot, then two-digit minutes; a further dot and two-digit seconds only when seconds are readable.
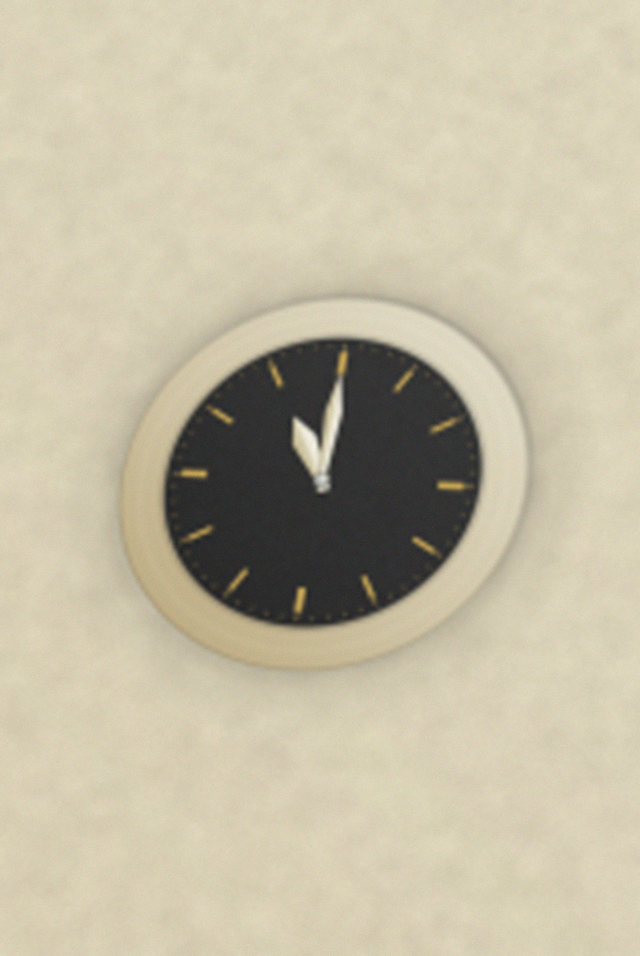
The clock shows 11.00
